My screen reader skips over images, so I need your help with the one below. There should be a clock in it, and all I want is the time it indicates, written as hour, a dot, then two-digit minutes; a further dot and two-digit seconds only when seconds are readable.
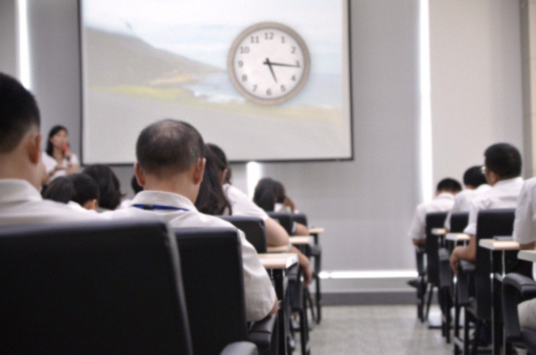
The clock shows 5.16
